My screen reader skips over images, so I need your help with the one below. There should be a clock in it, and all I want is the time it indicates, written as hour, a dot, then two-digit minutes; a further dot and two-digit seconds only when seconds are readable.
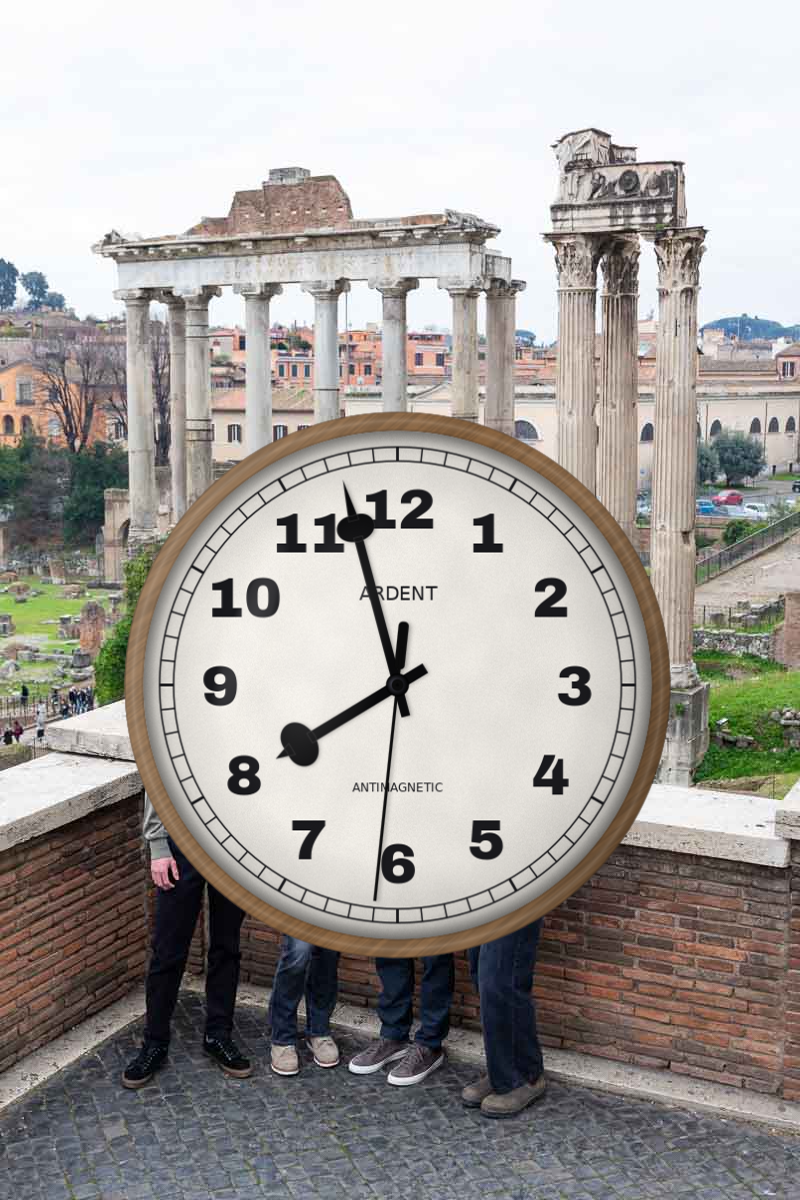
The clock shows 7.57.31
